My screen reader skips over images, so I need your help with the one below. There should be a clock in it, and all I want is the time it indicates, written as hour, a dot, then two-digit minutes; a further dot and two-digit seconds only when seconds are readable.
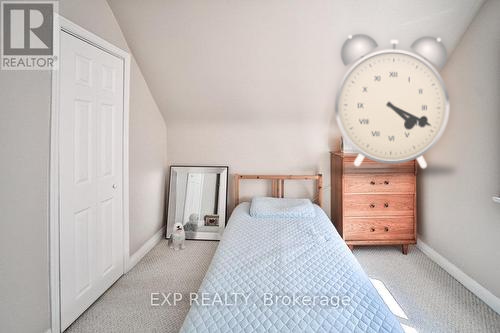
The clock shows 4.19
